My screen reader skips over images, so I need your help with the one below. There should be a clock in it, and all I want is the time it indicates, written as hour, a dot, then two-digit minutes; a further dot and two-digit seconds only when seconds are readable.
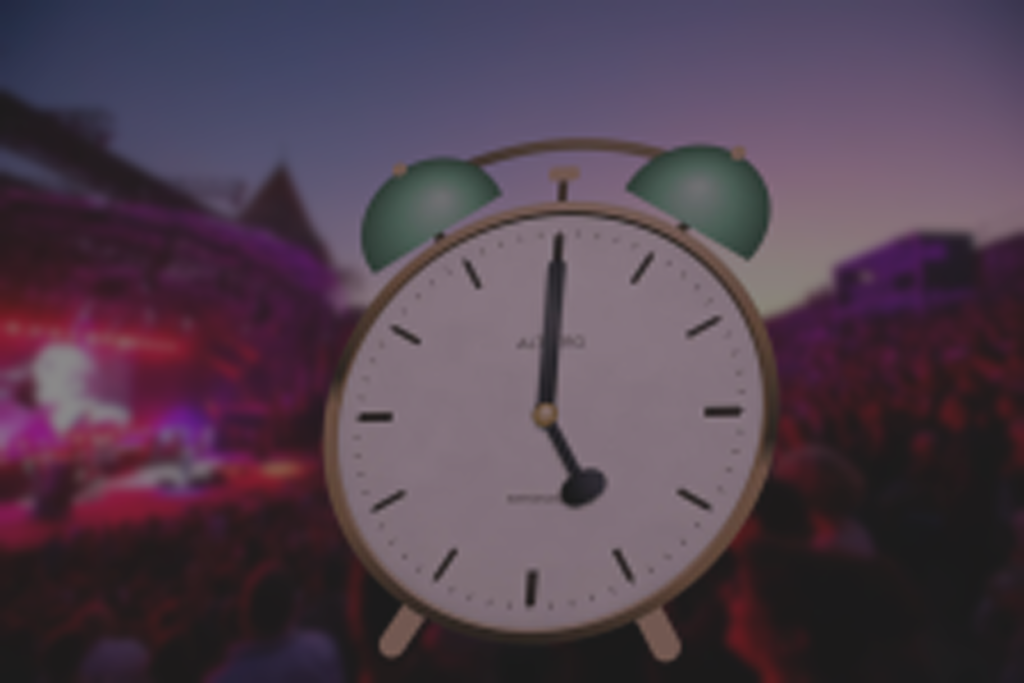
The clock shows 5.00
